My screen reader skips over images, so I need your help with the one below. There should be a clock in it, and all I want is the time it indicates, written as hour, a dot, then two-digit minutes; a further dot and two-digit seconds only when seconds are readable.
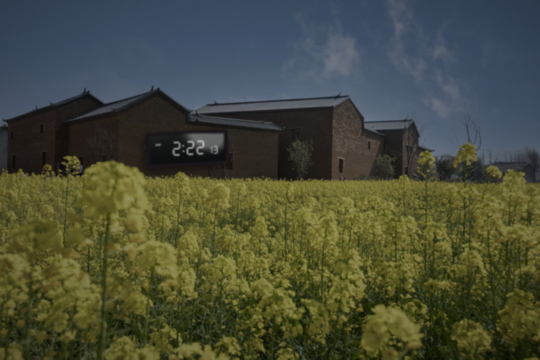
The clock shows 2.22
